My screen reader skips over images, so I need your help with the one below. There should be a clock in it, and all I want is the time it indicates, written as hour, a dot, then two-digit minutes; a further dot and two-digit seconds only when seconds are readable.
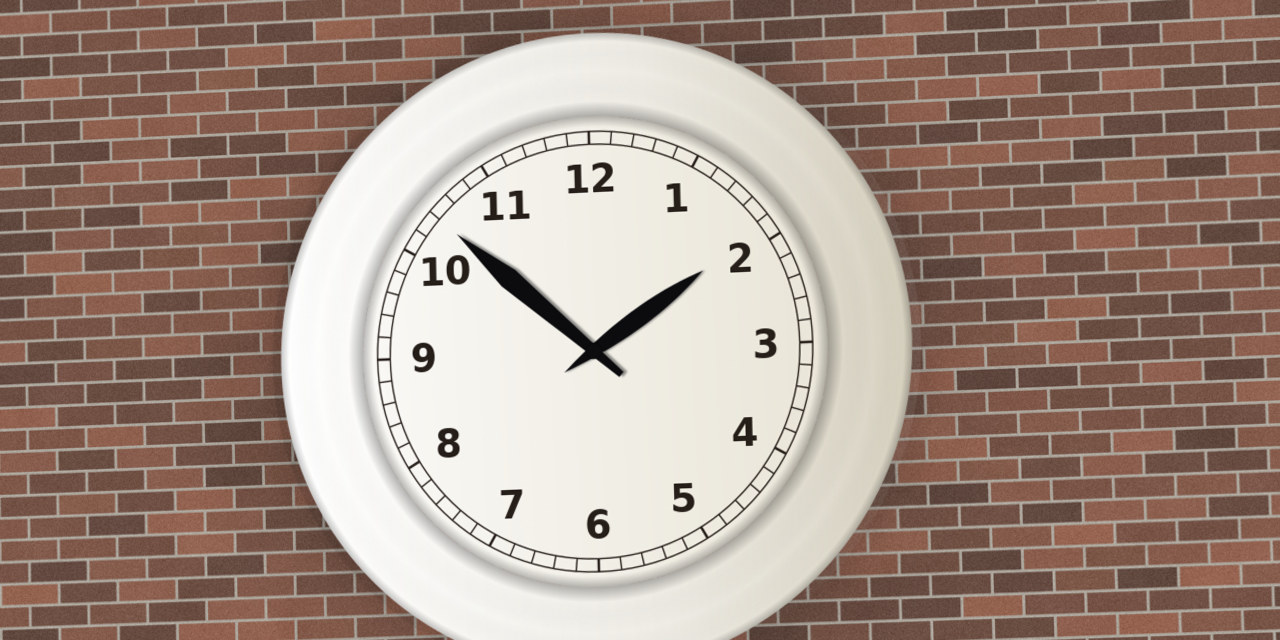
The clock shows 1.52
